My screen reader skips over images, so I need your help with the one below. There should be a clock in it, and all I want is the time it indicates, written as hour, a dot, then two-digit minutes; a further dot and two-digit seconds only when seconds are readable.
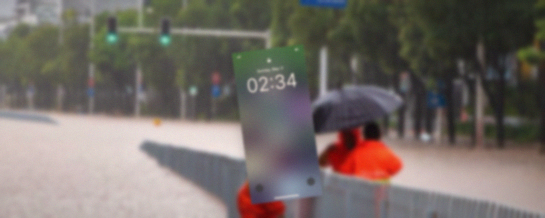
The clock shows 2.34
